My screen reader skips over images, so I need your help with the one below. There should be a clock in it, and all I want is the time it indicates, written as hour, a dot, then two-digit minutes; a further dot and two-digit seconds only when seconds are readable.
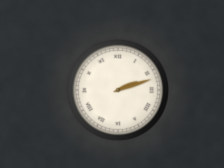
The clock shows 2.12
